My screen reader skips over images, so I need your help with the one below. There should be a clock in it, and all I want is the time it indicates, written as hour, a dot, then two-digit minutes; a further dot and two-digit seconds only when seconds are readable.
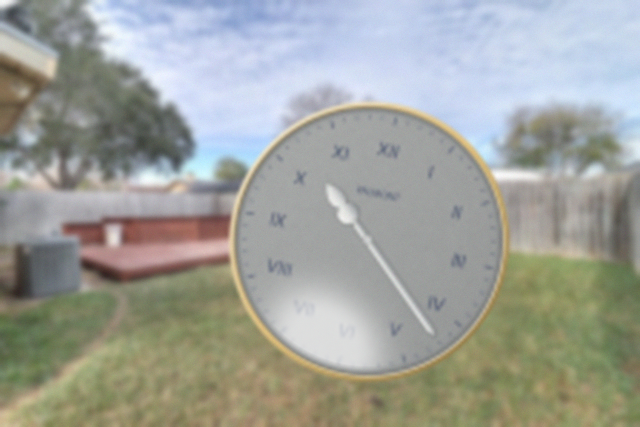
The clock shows 10.22
